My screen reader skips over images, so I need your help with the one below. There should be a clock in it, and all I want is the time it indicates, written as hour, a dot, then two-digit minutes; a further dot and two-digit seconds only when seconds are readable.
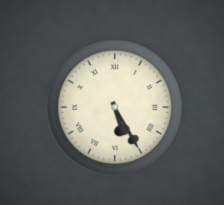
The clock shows 5.25
